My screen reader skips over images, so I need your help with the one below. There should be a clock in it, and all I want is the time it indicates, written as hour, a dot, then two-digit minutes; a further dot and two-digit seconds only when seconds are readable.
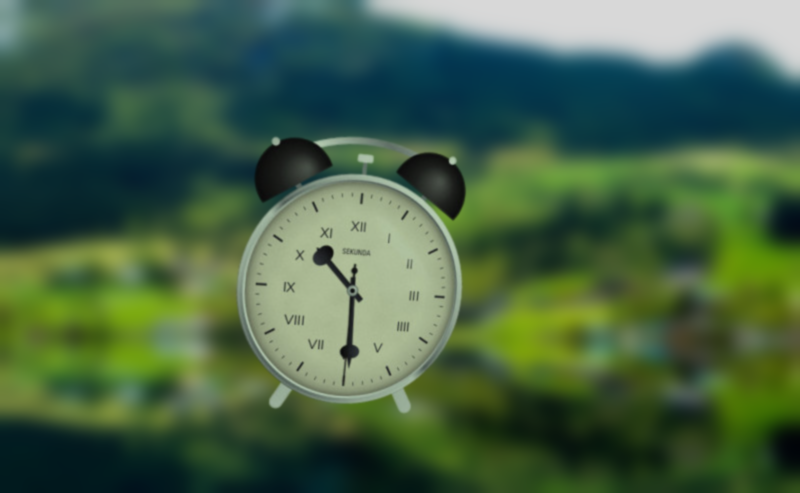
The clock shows 10.29.30
